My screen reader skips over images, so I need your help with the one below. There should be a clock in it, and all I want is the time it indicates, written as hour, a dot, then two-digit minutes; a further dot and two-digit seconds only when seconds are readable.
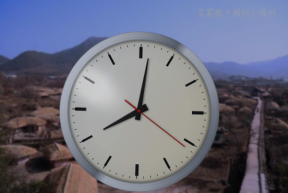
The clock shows 8.01.21
